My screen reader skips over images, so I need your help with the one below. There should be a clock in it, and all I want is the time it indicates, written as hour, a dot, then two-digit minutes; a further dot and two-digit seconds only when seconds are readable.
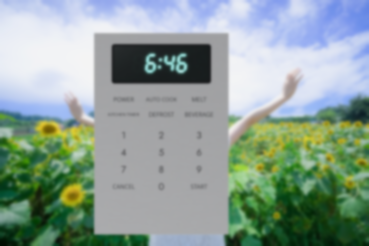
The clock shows 6.46
